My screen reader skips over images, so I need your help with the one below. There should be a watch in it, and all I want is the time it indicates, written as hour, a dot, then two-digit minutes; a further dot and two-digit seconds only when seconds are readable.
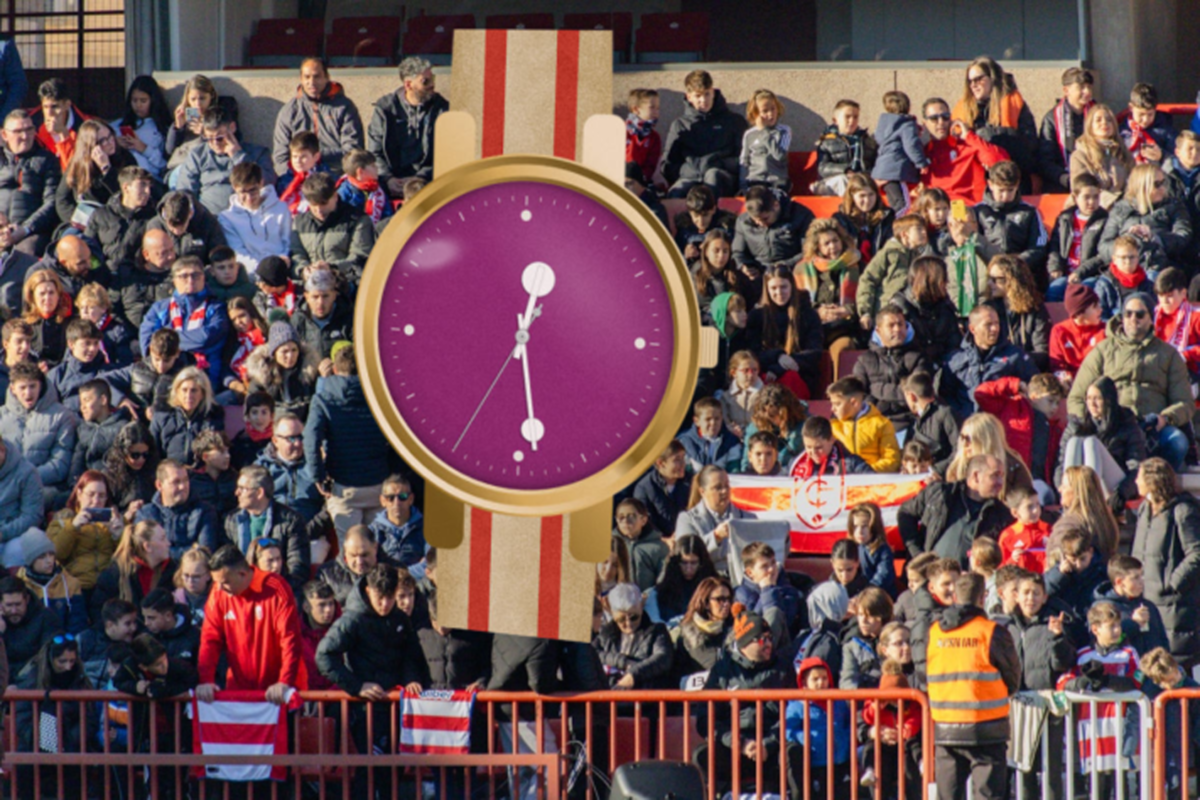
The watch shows 12.28.35
